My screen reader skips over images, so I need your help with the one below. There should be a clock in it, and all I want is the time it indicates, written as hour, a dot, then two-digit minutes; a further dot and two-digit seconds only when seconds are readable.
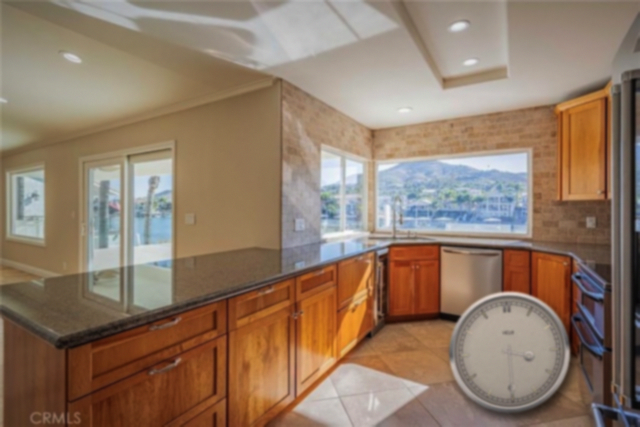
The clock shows 3.30
